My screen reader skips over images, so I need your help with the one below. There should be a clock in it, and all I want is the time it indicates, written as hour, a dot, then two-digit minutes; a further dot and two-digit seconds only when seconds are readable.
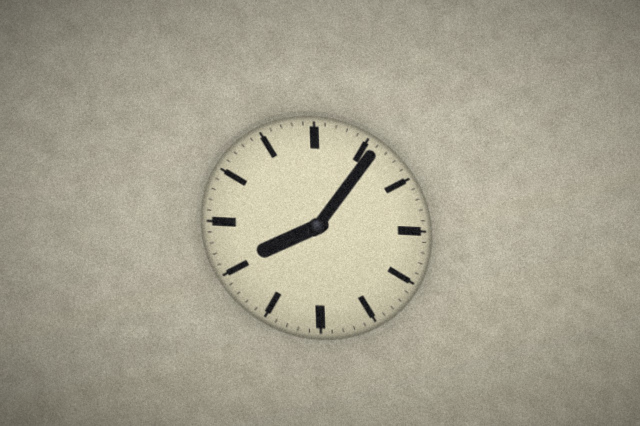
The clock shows 8.06
